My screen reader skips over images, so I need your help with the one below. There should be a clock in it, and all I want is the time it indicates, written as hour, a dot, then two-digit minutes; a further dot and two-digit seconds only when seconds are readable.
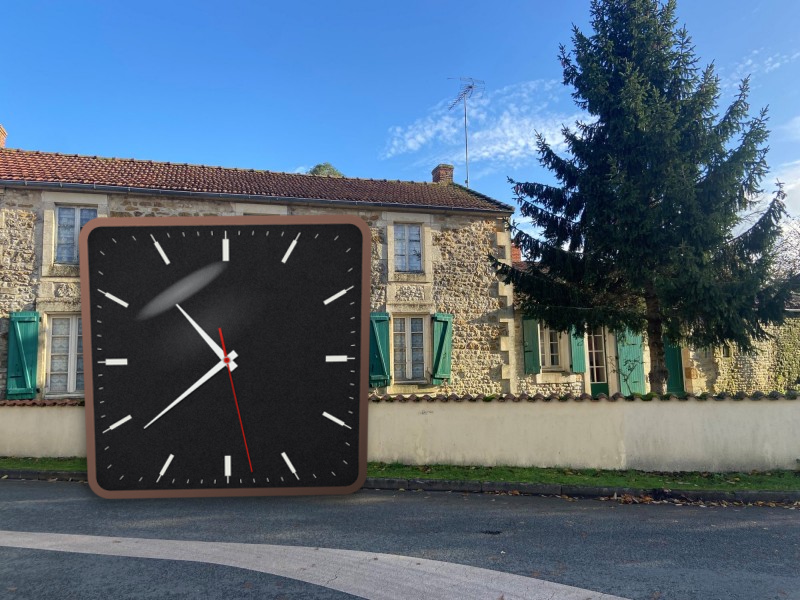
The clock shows 10.38.28
